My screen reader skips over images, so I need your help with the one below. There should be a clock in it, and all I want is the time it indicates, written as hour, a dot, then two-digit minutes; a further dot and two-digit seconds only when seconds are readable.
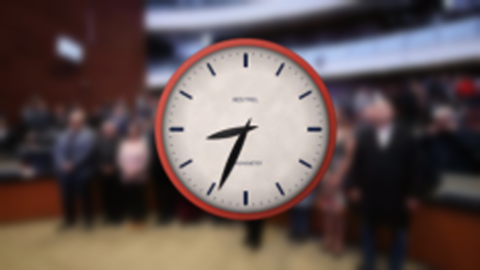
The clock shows 8.34
